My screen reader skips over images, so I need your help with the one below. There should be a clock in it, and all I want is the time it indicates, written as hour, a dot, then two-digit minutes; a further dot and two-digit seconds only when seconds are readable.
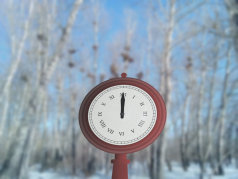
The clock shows 12.00
